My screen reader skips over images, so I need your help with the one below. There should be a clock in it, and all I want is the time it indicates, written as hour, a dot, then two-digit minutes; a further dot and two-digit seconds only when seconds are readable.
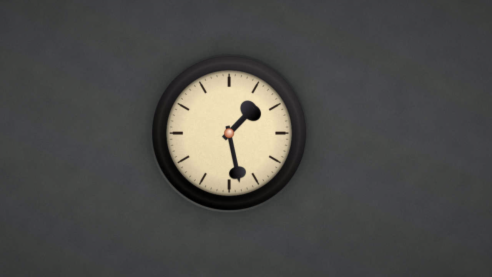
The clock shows 1.28
